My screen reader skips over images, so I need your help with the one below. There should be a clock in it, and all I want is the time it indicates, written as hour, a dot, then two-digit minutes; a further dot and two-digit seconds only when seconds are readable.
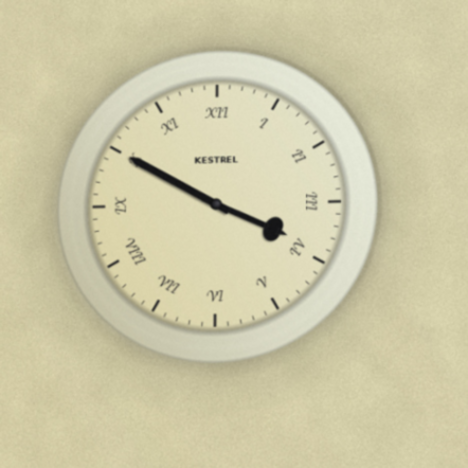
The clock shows 3.50
